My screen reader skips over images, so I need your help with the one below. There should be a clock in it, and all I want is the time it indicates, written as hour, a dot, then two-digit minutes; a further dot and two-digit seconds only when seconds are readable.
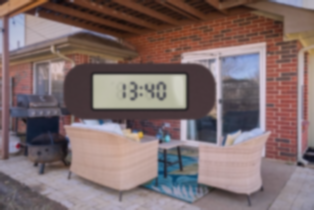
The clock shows 13.40
